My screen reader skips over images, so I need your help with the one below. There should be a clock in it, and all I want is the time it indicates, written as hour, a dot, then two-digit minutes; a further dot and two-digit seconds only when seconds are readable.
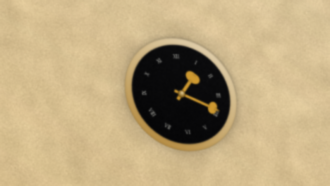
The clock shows 1.19
